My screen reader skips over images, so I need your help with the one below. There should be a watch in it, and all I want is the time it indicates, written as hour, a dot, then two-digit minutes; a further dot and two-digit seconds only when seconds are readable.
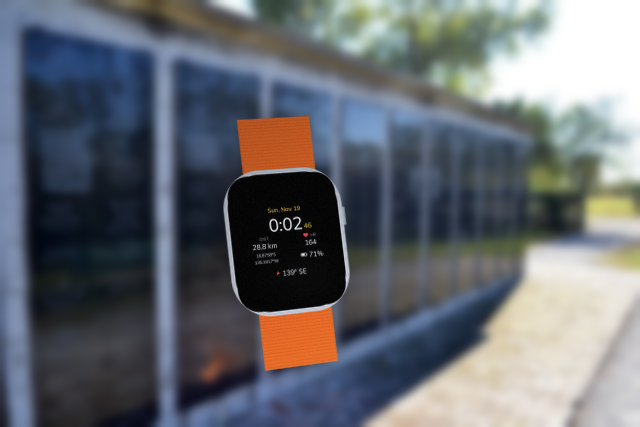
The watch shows 0.02
